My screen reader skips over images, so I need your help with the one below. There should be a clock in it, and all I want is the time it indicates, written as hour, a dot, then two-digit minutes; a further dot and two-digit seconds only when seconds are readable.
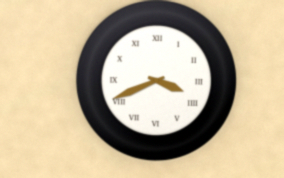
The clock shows 3.41
